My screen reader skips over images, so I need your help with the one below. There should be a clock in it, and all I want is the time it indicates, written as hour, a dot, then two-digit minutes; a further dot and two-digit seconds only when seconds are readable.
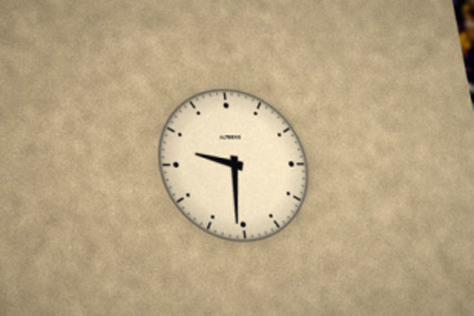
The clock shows 9.31
